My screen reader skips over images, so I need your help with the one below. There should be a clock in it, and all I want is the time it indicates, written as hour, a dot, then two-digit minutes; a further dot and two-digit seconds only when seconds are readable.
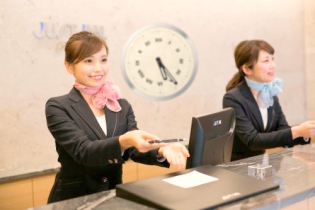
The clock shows 5.24
